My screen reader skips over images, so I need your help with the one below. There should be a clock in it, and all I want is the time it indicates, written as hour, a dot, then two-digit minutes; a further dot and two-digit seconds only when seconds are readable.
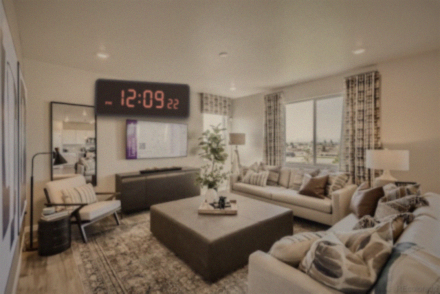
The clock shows 12.09
